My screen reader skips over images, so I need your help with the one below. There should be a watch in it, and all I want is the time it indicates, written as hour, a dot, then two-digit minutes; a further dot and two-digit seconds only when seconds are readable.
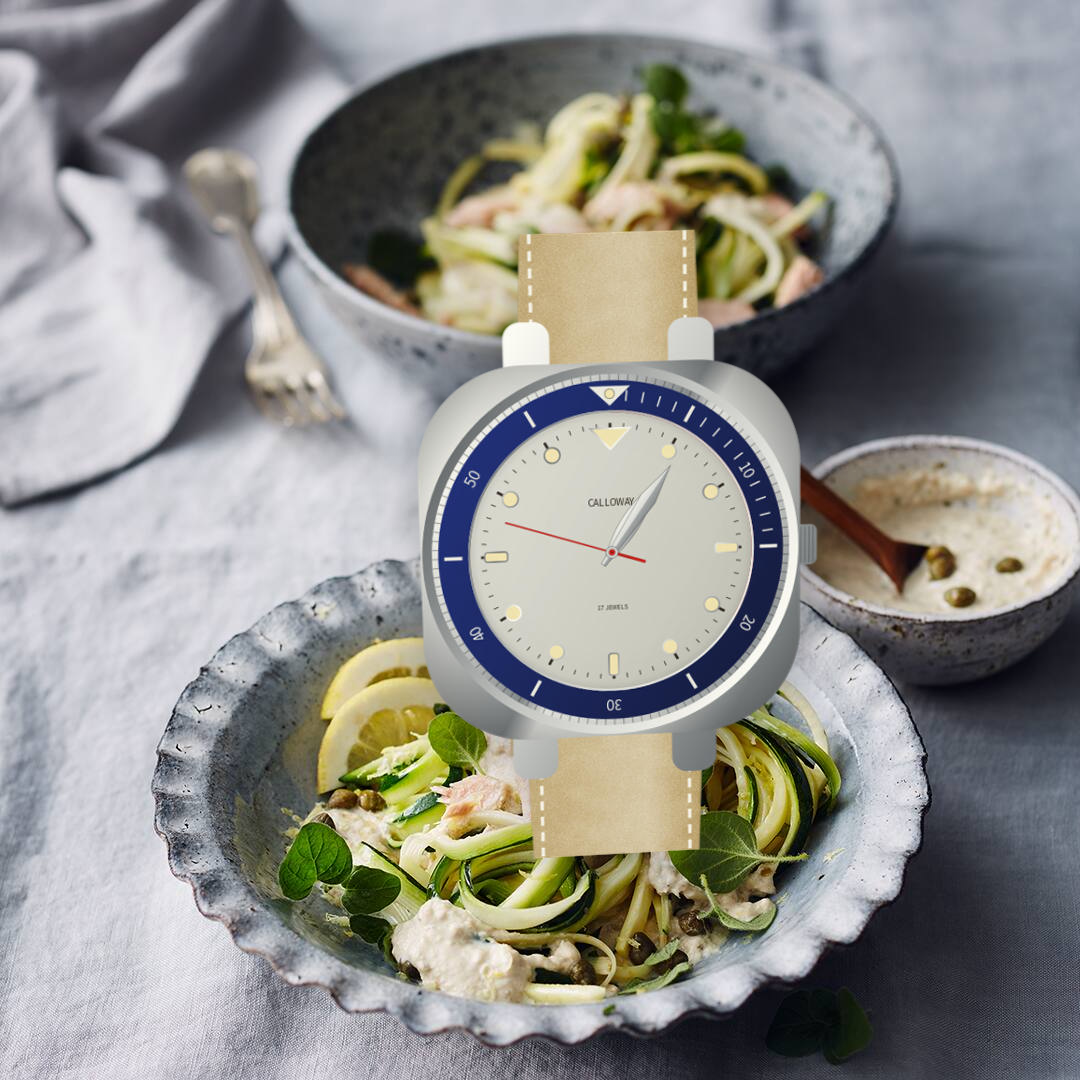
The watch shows 1.05.48
